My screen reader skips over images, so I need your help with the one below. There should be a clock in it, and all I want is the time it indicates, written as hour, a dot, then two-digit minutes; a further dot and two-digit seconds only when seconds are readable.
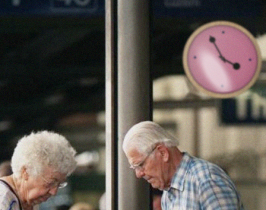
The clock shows 3.55
